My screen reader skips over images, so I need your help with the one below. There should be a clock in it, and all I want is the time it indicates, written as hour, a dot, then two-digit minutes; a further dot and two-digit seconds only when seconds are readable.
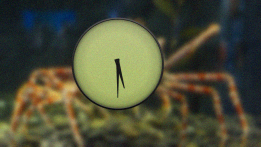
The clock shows 5.30
